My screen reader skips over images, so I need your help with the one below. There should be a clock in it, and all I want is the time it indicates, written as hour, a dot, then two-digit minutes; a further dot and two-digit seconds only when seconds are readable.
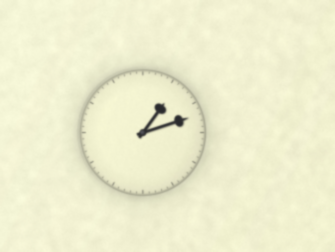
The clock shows 1.12
